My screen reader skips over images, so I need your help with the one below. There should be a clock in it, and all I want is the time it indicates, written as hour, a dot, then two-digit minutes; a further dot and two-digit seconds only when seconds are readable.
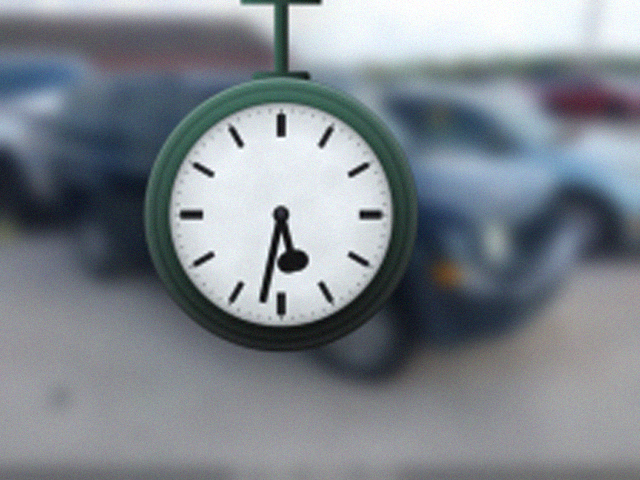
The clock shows 5.32
